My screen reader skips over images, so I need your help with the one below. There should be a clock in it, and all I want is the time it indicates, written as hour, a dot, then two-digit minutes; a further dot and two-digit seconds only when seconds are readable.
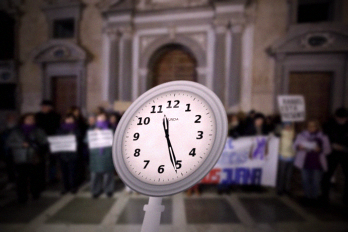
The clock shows 11.26
